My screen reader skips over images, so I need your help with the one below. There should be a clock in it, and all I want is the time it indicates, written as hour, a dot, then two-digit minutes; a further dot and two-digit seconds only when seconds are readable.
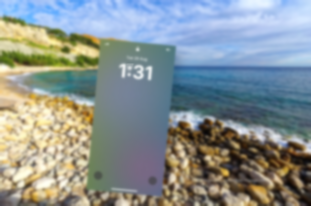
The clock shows 1.31
